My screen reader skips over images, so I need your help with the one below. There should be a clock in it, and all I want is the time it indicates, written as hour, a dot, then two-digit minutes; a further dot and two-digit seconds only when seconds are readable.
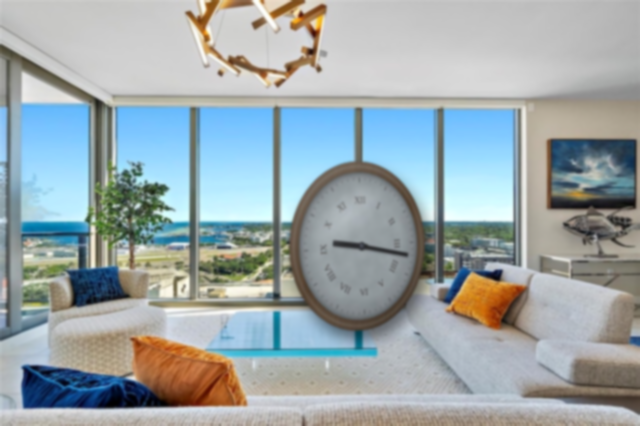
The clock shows 9.17
